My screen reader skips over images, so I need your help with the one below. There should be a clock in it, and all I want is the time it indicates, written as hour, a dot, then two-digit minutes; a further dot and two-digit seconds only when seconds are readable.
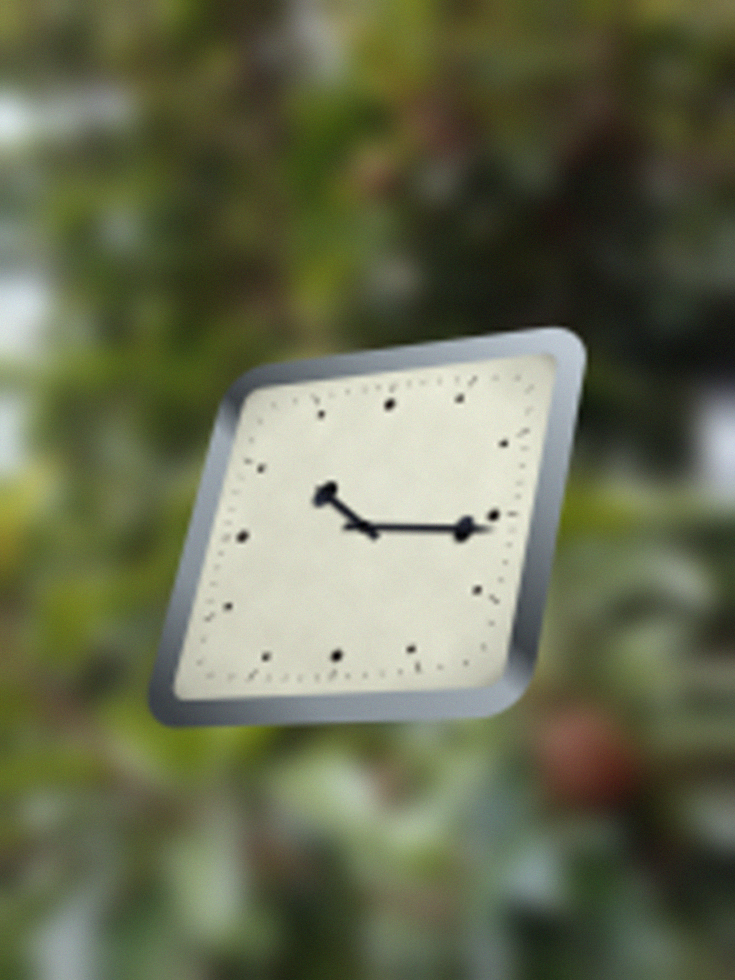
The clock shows 10.16
